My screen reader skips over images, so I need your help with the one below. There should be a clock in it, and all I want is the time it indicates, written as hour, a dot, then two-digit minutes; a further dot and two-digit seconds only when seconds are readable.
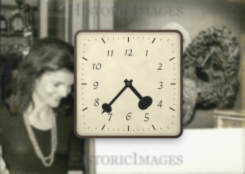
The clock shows 4.37
